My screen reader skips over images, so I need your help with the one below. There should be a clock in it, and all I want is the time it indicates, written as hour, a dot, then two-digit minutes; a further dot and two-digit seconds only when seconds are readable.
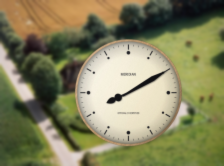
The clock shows 8.10
